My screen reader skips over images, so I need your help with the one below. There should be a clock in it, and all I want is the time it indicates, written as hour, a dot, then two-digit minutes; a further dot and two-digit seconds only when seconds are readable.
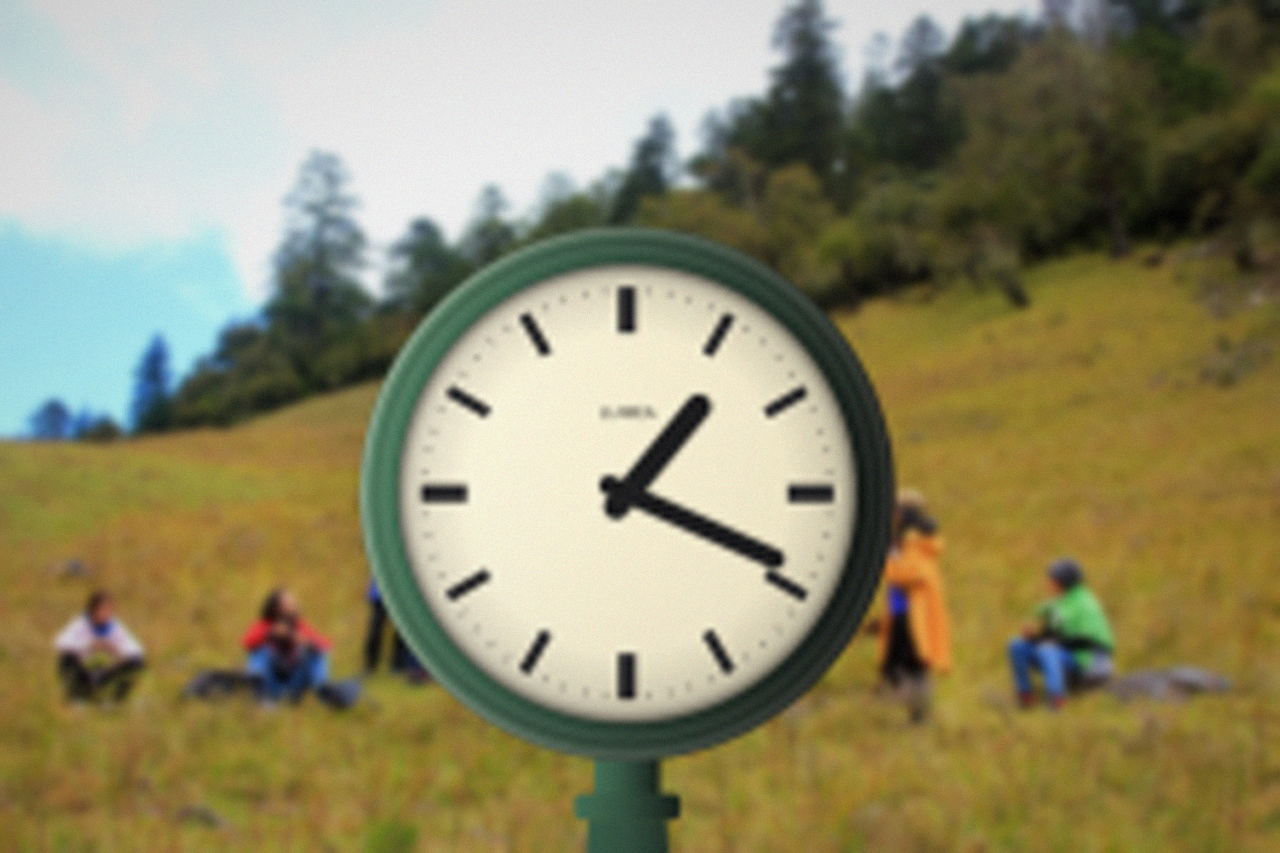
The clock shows 1.19
